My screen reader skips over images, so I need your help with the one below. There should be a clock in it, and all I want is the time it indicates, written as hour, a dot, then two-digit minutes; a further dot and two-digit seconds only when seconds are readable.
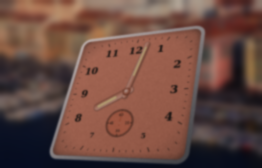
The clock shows 8.02
